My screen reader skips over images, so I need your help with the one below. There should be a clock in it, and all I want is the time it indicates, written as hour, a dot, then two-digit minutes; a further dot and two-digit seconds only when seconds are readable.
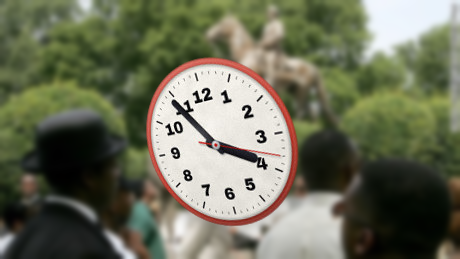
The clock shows 3.54.18
